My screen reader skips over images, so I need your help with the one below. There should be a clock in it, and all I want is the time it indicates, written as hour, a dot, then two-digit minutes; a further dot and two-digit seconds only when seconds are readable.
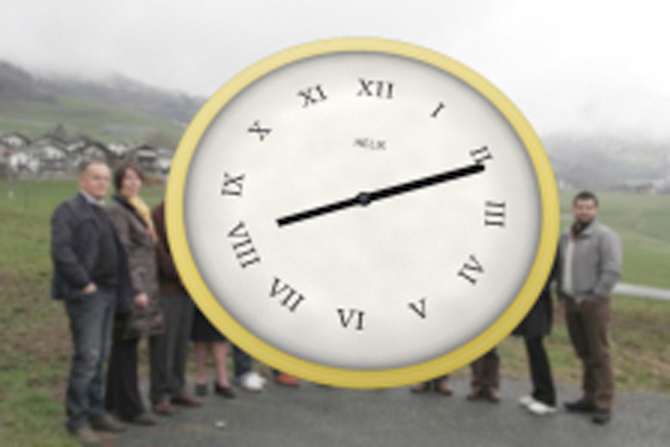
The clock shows 8.11
